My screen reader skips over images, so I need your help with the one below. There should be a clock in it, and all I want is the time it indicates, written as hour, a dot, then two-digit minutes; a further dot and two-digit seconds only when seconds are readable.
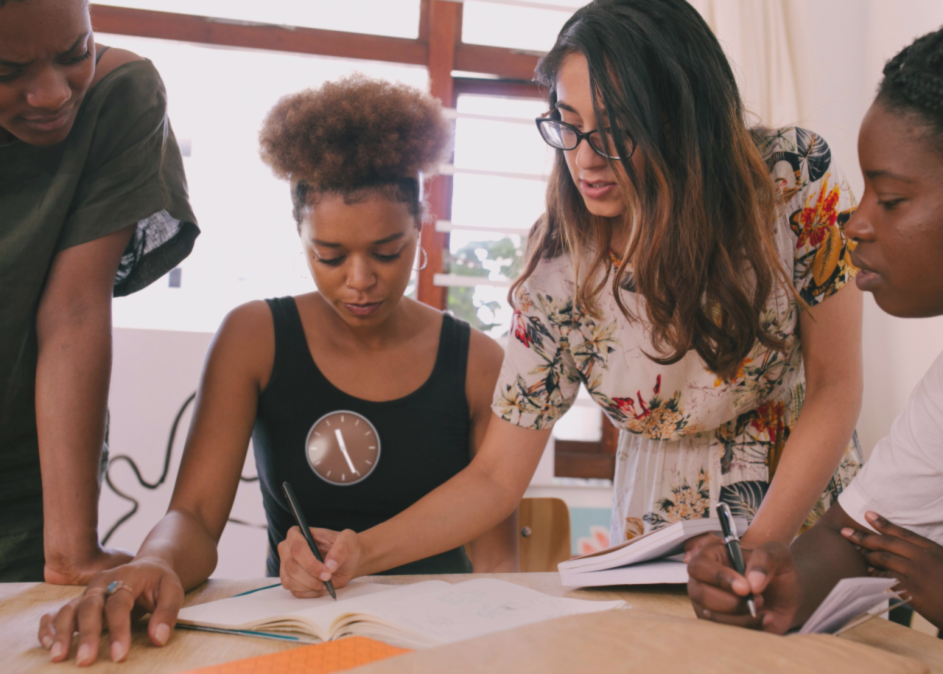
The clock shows 11.26
